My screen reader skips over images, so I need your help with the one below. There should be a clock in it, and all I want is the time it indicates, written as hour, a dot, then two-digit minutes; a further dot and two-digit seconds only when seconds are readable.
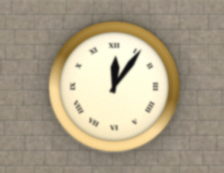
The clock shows 12.06
